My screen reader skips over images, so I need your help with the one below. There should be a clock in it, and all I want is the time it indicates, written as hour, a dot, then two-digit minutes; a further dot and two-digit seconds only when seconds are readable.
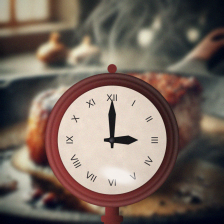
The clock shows 3.00
